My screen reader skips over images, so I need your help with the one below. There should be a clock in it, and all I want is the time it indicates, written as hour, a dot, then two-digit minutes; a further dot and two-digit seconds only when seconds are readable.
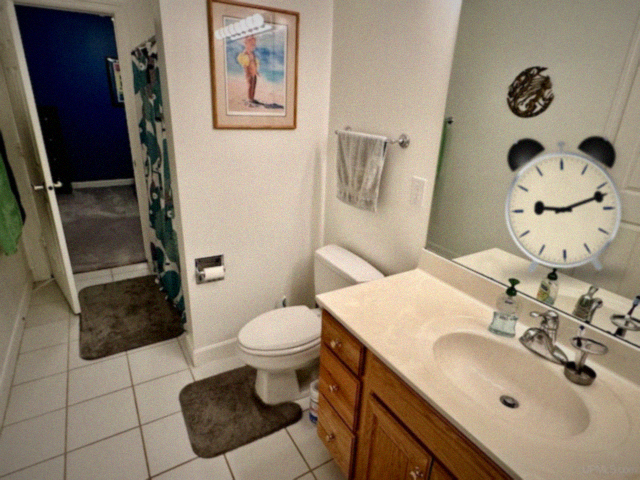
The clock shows 9.12
